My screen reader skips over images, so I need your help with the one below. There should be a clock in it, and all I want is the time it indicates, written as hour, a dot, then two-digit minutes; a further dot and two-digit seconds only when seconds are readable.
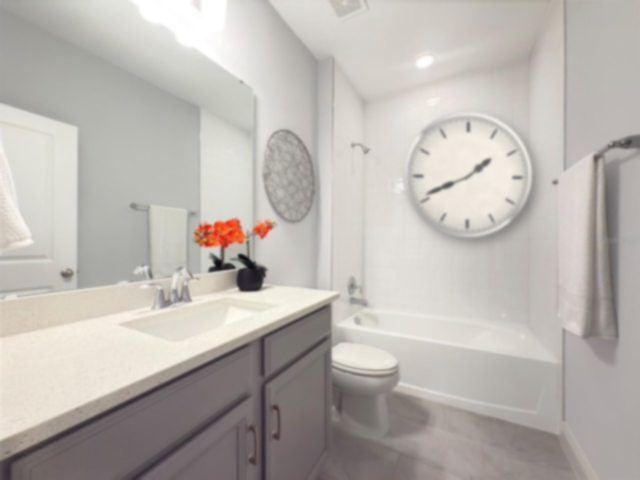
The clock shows 1.41
